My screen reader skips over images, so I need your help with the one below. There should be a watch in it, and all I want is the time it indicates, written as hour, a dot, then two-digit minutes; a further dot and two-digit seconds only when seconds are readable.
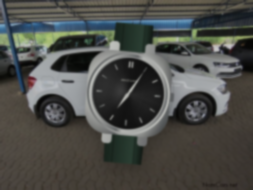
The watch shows 7.05
